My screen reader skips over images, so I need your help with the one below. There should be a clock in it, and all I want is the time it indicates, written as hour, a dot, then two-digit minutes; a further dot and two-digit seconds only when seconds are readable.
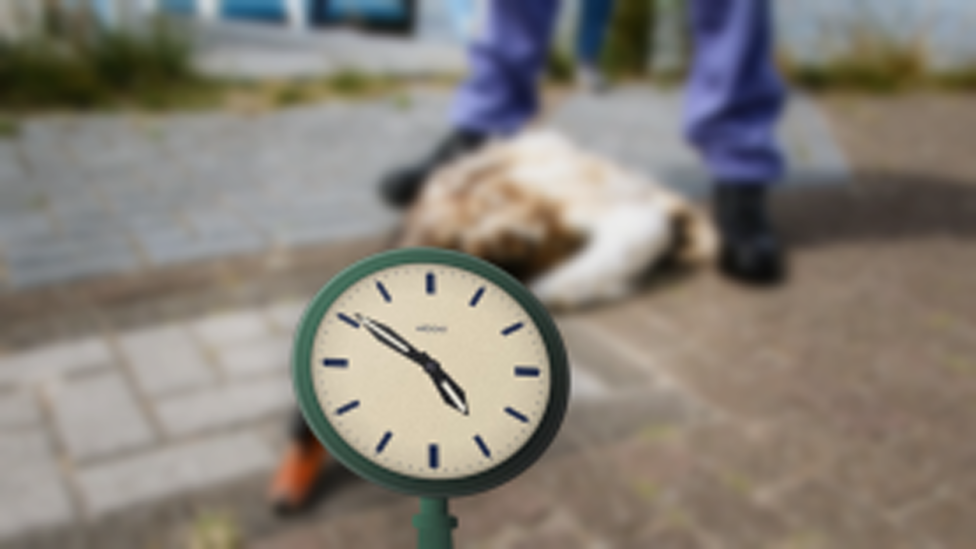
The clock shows 4.51
